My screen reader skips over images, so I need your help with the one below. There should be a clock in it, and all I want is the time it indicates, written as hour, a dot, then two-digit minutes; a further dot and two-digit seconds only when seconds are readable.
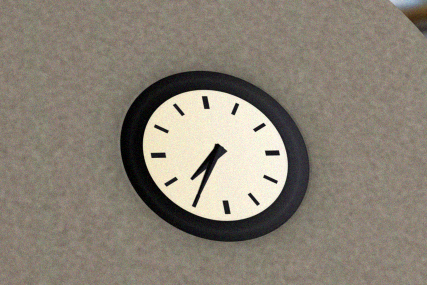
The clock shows 7.35
